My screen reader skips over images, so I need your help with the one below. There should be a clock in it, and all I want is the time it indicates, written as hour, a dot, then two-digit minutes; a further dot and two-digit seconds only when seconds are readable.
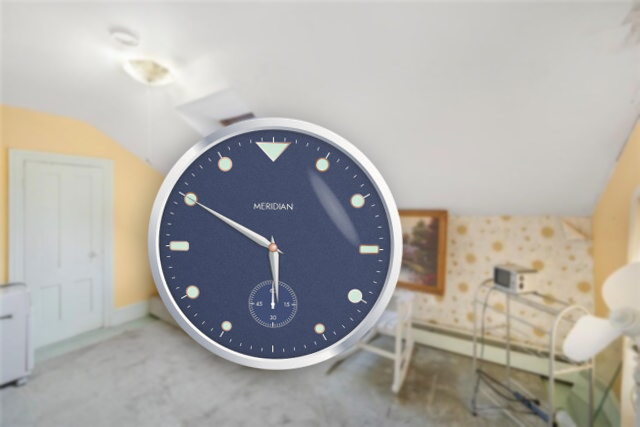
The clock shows 5.50
